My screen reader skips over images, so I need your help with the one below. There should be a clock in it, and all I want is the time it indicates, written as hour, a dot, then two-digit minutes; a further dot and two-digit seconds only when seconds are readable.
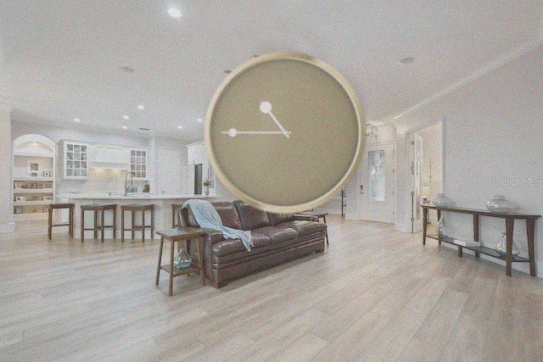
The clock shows 10.45
